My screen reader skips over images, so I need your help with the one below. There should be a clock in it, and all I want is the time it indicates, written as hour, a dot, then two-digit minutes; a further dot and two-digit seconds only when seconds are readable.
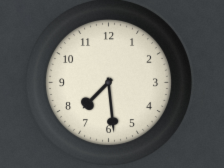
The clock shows 7.29
